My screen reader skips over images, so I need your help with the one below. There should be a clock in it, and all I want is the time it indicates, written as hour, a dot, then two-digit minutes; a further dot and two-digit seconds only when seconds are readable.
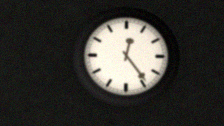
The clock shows 12.24
